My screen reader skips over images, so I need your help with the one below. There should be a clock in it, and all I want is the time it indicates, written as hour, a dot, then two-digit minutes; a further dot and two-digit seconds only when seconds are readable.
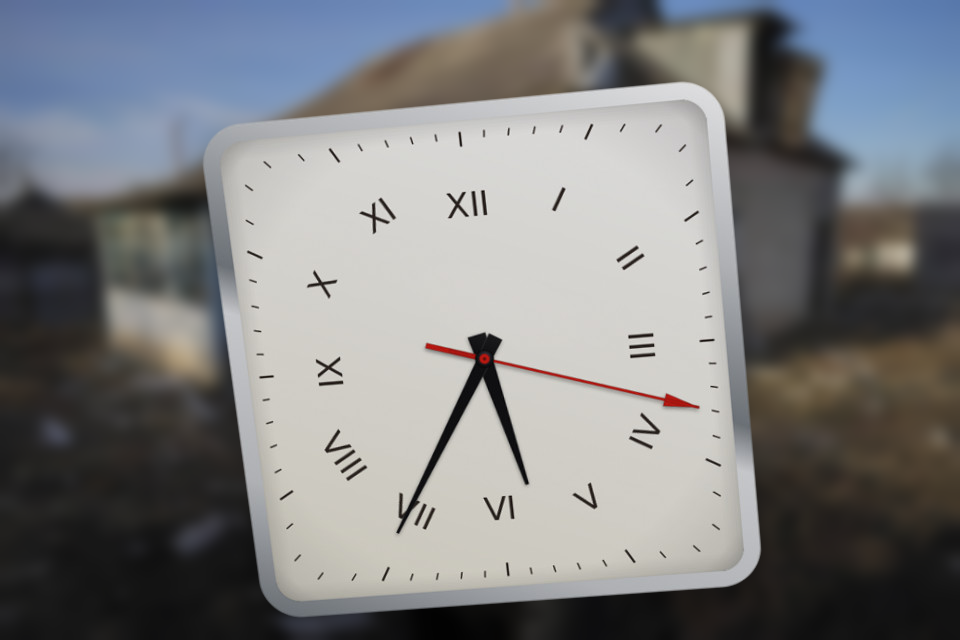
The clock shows 5.35.18
